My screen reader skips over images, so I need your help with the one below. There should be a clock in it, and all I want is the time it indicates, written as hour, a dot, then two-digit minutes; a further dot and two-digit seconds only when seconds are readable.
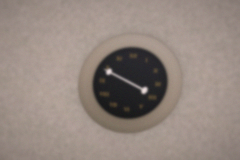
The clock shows 3.49
